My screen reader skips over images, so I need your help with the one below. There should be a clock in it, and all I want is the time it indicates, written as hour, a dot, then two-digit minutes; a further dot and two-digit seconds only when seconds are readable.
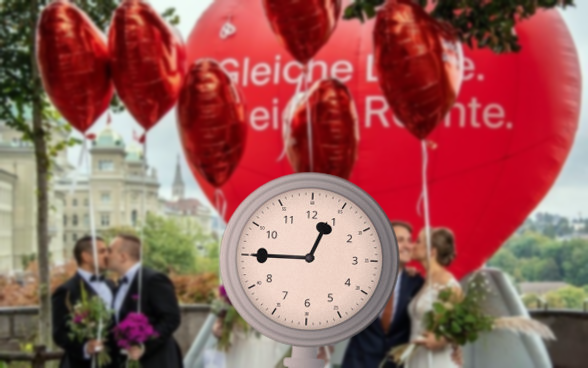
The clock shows 12.45
